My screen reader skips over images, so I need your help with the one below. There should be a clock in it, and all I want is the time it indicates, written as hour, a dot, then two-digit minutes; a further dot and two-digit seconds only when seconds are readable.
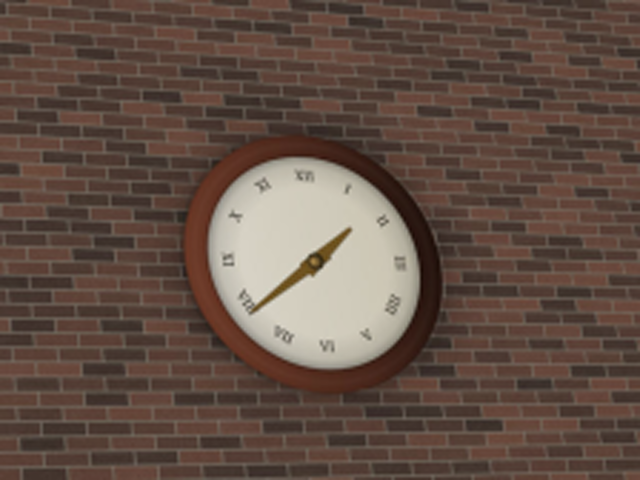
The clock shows 1.39
